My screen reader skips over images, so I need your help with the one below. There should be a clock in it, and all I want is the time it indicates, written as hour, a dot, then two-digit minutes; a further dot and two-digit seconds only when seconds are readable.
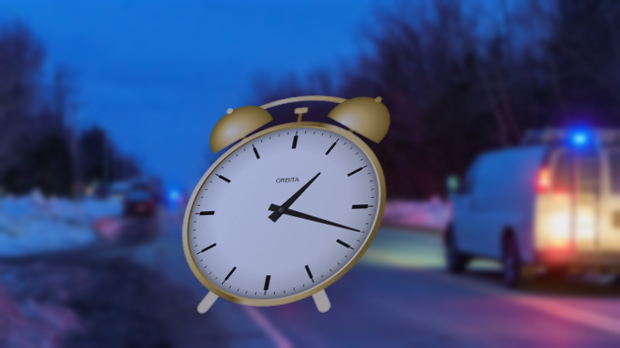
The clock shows 1.18
